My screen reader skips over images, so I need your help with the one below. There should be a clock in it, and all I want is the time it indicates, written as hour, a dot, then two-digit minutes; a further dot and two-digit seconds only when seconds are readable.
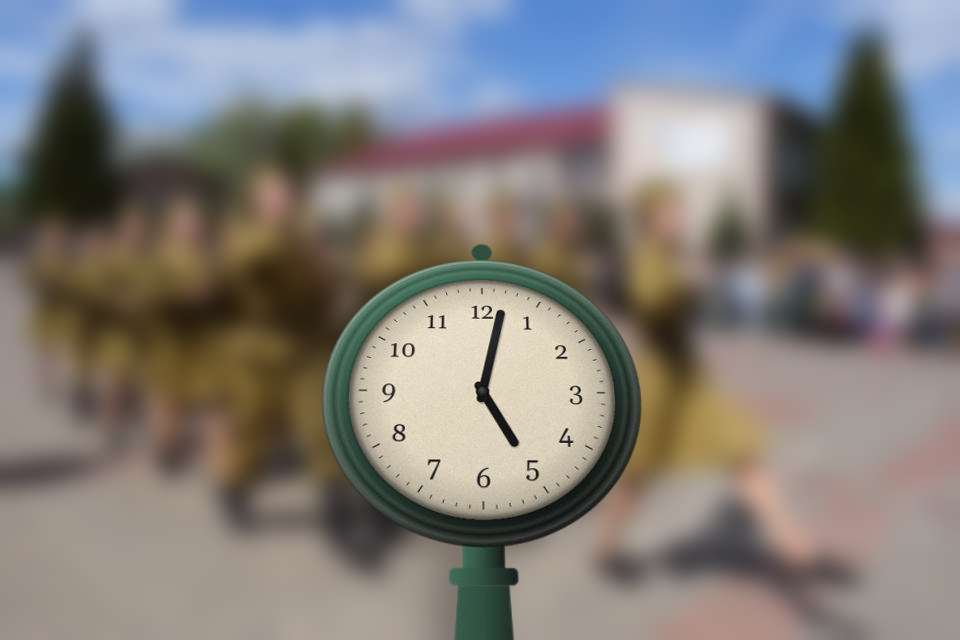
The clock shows 5.02
